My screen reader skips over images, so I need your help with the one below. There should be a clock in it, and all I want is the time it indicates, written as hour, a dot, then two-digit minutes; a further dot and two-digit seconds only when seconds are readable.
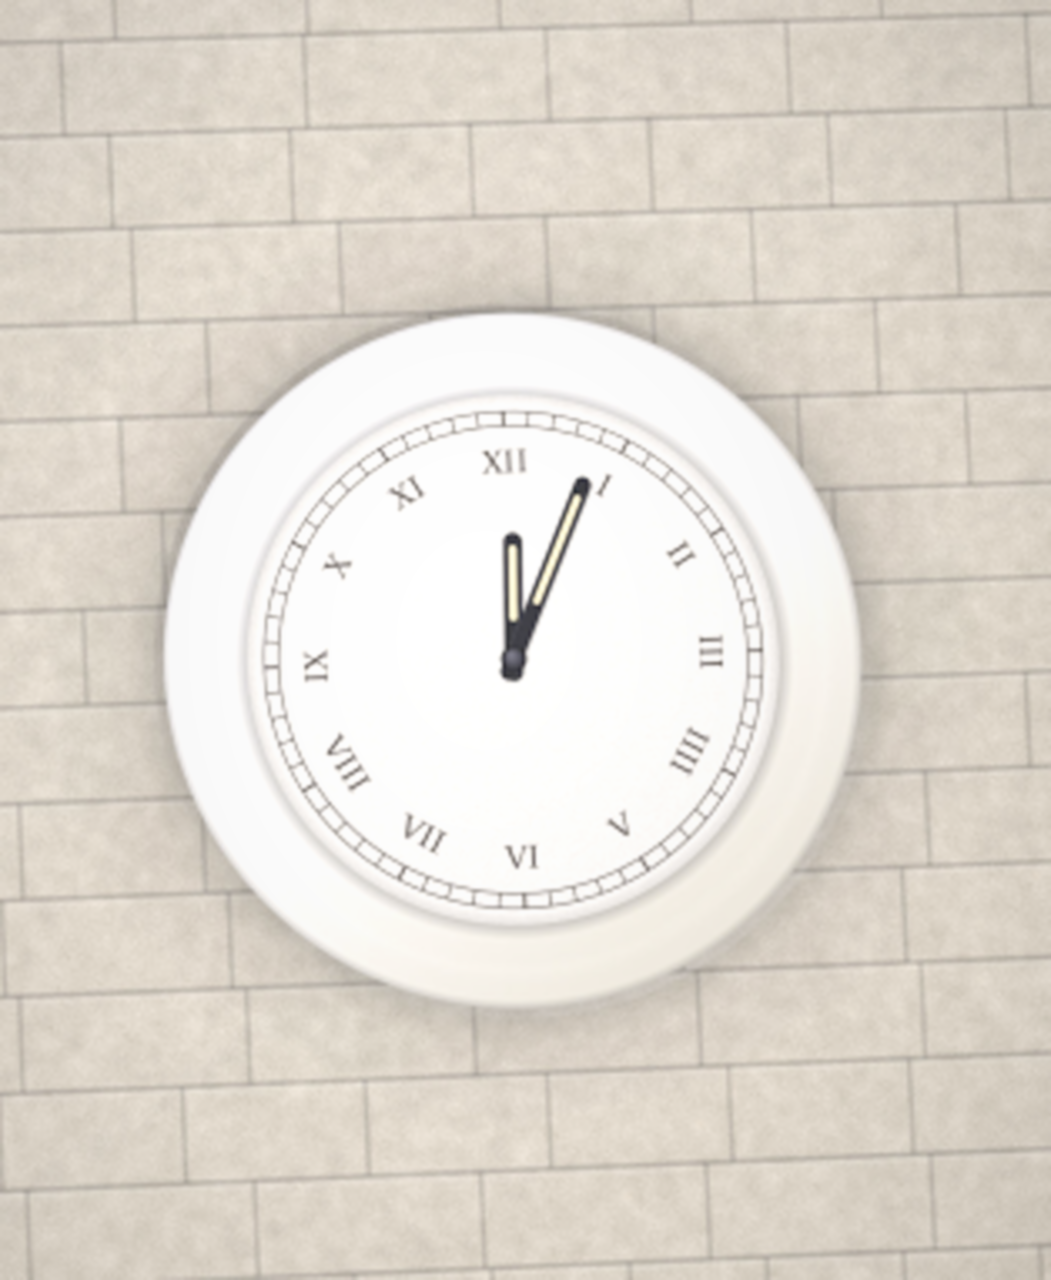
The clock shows 12.04
